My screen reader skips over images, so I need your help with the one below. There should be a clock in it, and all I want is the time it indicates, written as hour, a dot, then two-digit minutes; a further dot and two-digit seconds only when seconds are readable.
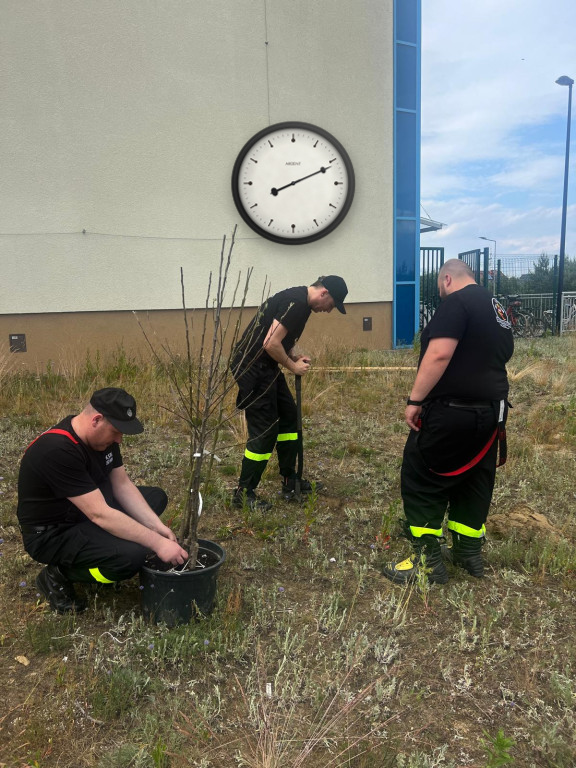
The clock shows 8.11
